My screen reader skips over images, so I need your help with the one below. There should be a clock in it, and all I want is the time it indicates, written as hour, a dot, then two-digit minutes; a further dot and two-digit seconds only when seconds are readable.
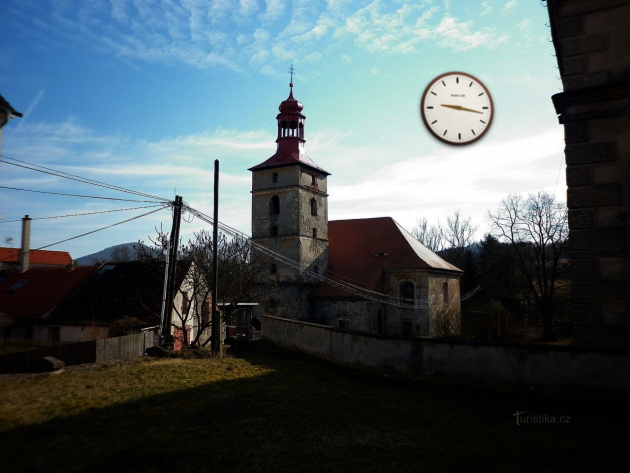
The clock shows 9.17
